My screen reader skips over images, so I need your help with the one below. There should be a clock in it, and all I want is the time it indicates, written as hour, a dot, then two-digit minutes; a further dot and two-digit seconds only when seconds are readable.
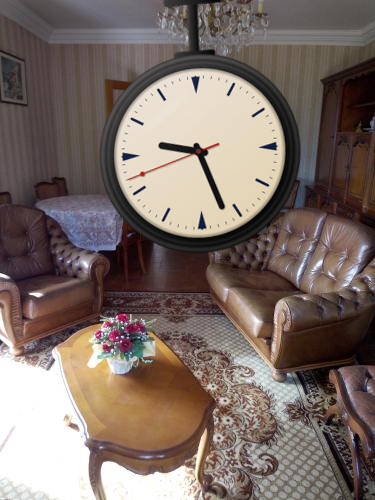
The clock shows 9.26.42
